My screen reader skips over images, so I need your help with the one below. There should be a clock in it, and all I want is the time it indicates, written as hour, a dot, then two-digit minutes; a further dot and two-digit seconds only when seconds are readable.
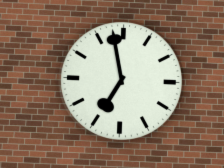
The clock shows 6.58
